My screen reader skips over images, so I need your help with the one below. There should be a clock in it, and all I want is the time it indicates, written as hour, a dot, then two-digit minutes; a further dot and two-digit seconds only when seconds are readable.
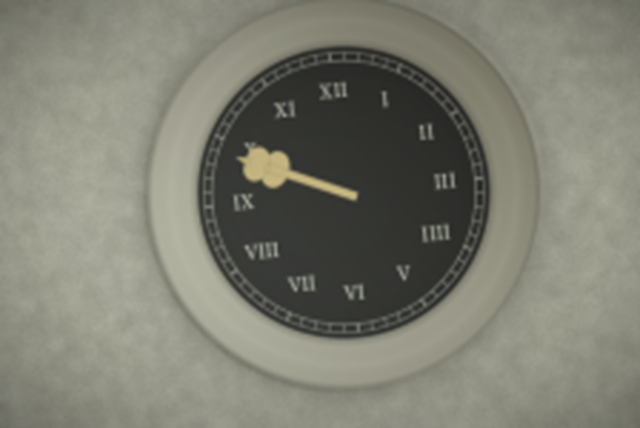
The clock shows 9.49
